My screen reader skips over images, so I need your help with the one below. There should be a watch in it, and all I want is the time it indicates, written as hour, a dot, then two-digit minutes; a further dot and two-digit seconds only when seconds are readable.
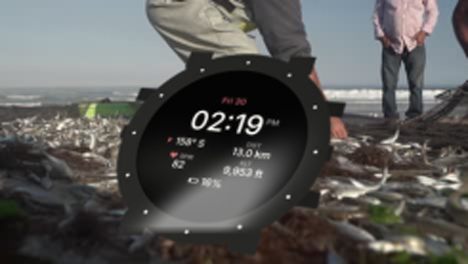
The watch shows 2.19
